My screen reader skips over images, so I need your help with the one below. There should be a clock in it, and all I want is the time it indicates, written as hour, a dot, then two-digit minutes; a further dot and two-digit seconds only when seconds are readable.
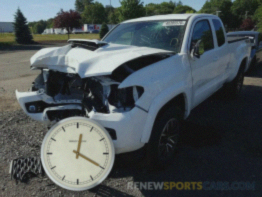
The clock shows 12.20
